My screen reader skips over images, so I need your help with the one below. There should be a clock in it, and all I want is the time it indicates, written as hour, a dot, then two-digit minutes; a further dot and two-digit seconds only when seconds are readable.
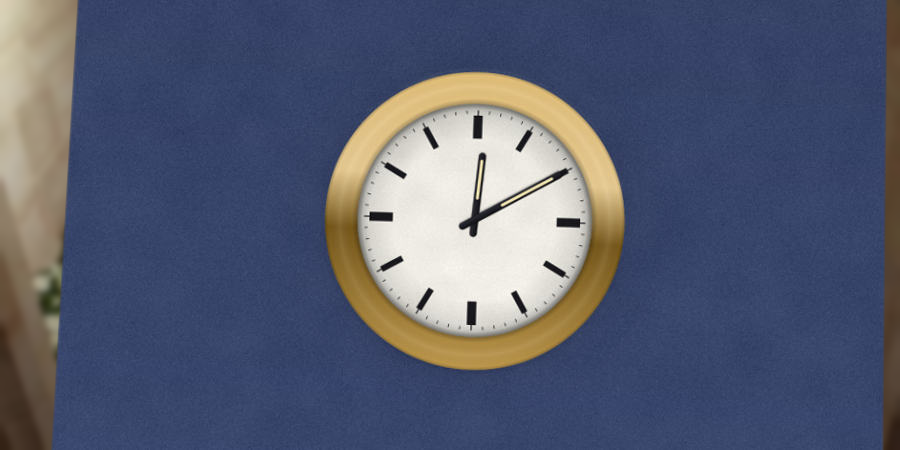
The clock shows 12.10
